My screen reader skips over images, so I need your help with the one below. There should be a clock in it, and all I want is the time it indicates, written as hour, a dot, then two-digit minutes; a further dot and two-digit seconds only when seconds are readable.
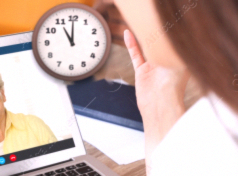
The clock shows 11.00
